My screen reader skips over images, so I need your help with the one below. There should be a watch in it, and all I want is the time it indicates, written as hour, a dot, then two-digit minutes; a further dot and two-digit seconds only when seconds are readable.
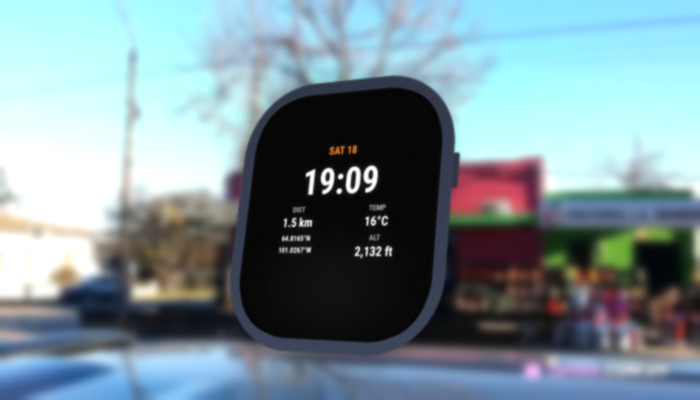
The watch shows 19.09
